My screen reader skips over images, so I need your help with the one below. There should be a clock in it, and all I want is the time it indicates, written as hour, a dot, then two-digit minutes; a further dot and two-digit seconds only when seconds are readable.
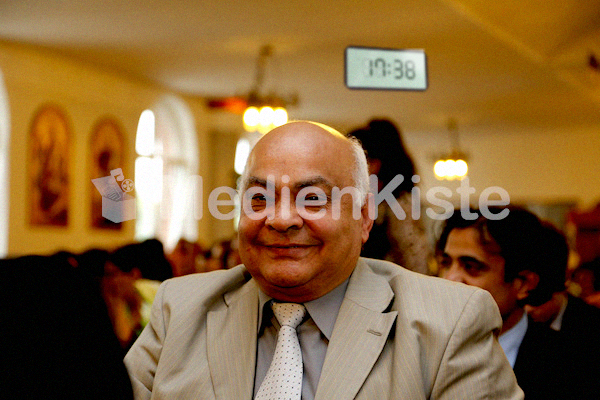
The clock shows 17.38
